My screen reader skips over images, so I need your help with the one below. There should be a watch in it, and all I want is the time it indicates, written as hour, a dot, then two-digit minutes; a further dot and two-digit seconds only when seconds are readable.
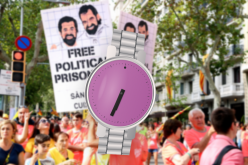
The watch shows 6.33
